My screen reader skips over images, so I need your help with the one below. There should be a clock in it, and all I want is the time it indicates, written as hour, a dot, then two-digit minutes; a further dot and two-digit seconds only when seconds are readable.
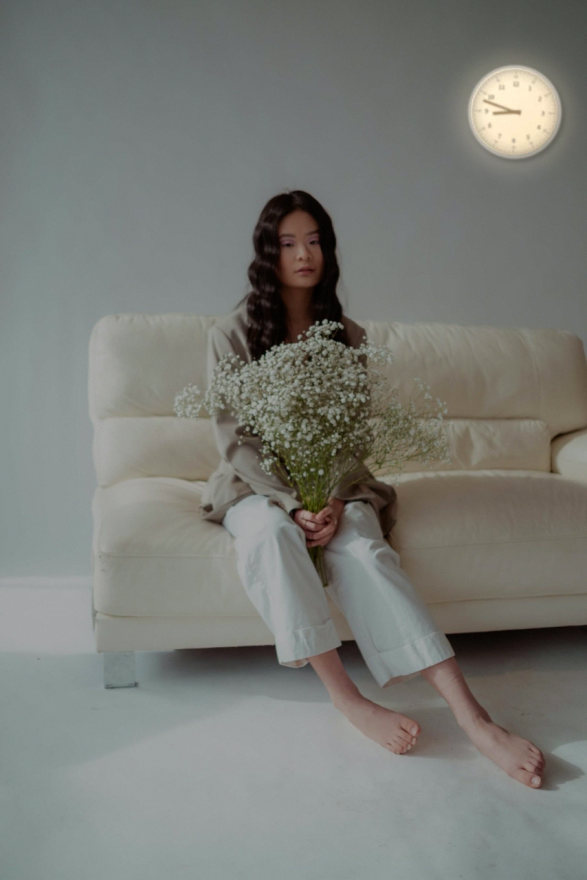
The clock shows 8.48
